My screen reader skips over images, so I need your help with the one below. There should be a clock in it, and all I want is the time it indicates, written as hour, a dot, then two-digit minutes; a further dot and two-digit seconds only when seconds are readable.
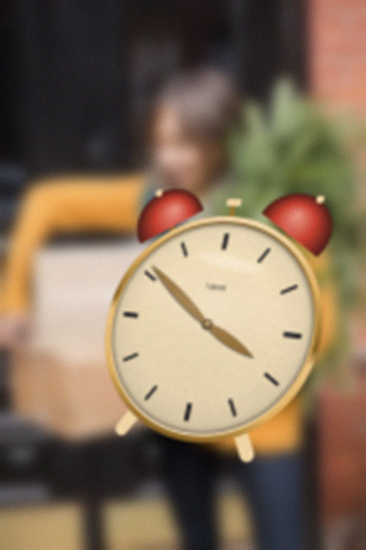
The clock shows 3.51
